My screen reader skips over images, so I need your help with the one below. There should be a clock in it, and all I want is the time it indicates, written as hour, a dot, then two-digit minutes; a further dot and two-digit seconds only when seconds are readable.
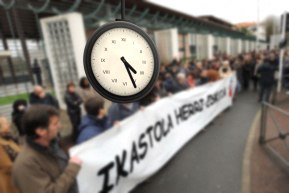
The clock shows 4.26
